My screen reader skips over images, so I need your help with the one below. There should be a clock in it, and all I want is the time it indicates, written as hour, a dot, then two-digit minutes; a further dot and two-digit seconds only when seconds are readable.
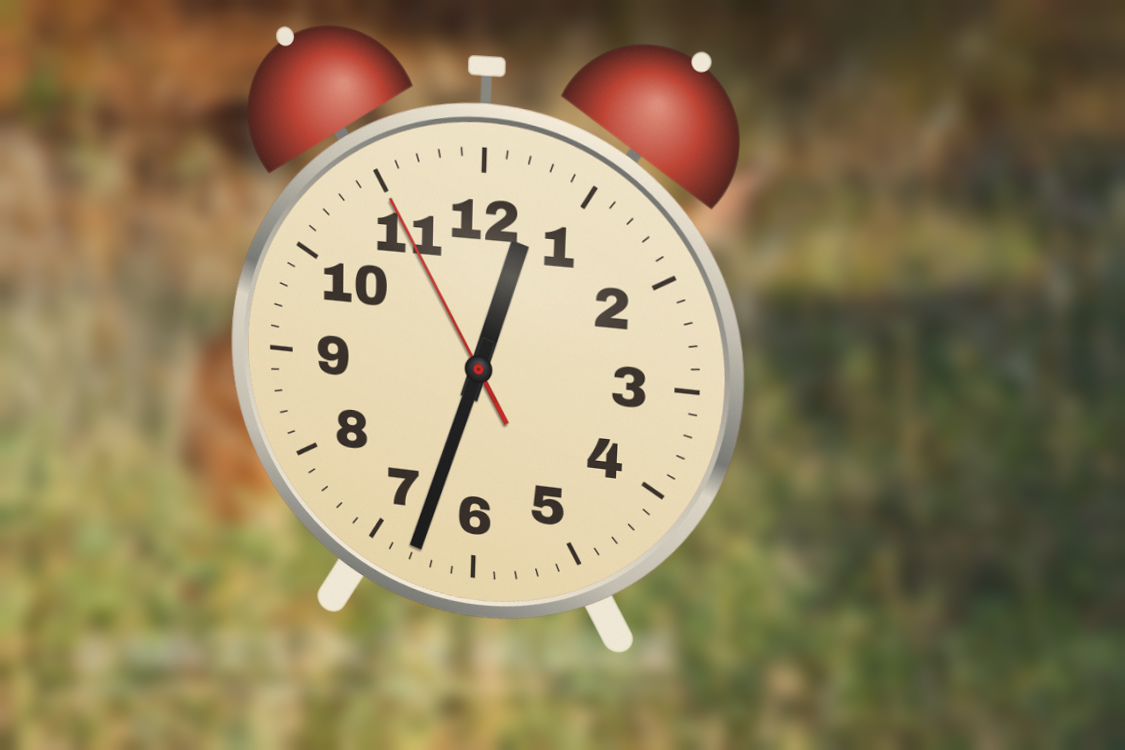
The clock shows 12.32.55
